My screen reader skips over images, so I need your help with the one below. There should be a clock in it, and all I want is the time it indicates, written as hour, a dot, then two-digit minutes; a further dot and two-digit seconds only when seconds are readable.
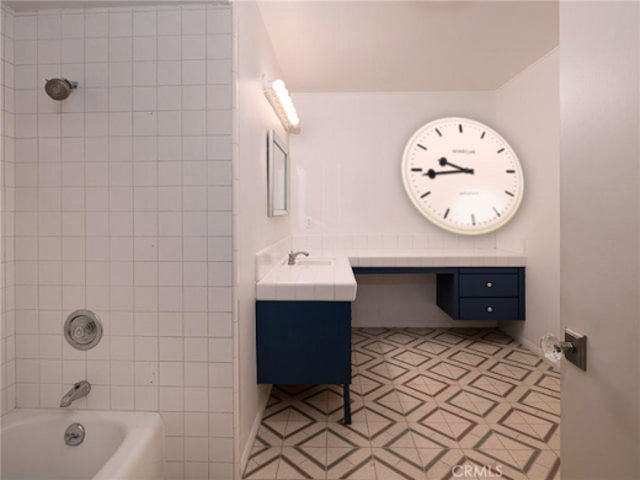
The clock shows 9.44
